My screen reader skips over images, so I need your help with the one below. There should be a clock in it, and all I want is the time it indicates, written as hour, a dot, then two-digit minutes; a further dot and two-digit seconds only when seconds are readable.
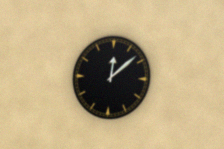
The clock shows 12.08
